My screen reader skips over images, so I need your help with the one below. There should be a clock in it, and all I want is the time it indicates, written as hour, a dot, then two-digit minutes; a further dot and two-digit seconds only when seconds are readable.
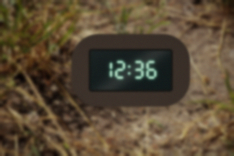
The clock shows 12.36
